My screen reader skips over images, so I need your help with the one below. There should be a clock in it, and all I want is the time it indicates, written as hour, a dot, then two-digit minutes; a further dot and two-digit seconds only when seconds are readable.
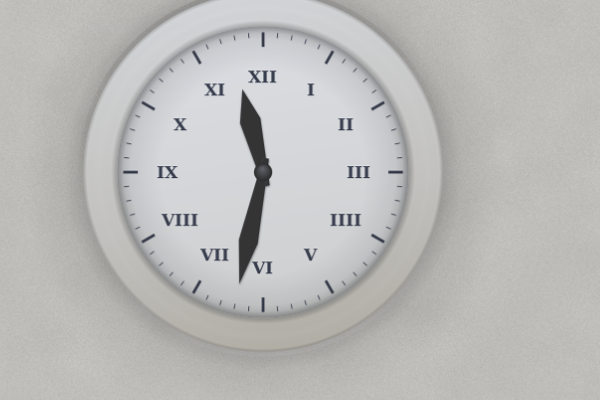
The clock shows 11.32
